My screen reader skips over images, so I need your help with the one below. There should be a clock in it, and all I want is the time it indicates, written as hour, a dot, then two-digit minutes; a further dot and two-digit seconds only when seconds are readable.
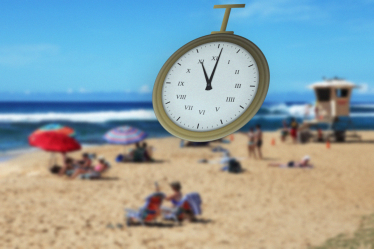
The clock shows 11.01
